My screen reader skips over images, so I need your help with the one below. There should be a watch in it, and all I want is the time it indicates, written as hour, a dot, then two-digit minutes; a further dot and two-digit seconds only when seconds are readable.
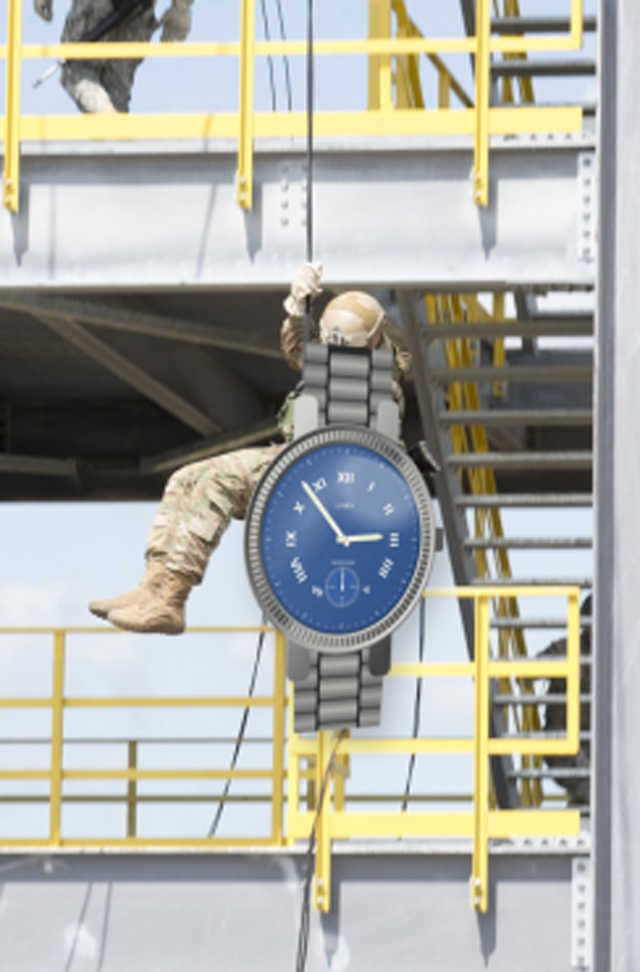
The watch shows 2.53
